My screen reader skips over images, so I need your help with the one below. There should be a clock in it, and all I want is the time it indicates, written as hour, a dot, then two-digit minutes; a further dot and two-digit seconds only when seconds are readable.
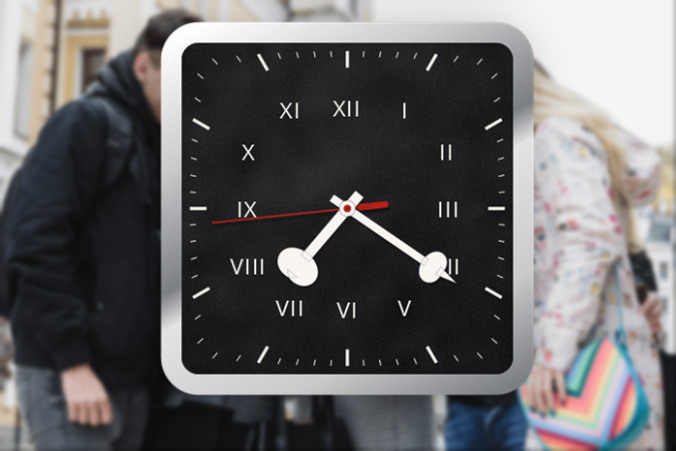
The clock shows 7.20.44
